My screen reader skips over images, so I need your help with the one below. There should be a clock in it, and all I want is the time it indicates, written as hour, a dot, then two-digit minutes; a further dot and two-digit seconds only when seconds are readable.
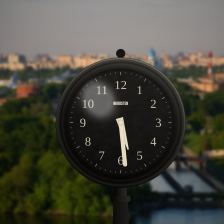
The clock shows 5.29
